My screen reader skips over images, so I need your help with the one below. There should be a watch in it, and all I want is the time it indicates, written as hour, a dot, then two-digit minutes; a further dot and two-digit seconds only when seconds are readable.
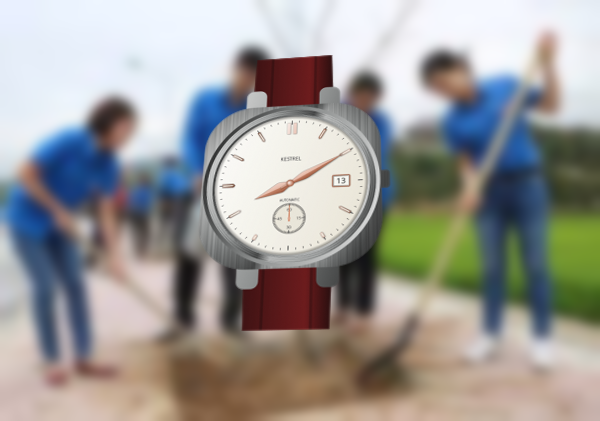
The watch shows 8.10
